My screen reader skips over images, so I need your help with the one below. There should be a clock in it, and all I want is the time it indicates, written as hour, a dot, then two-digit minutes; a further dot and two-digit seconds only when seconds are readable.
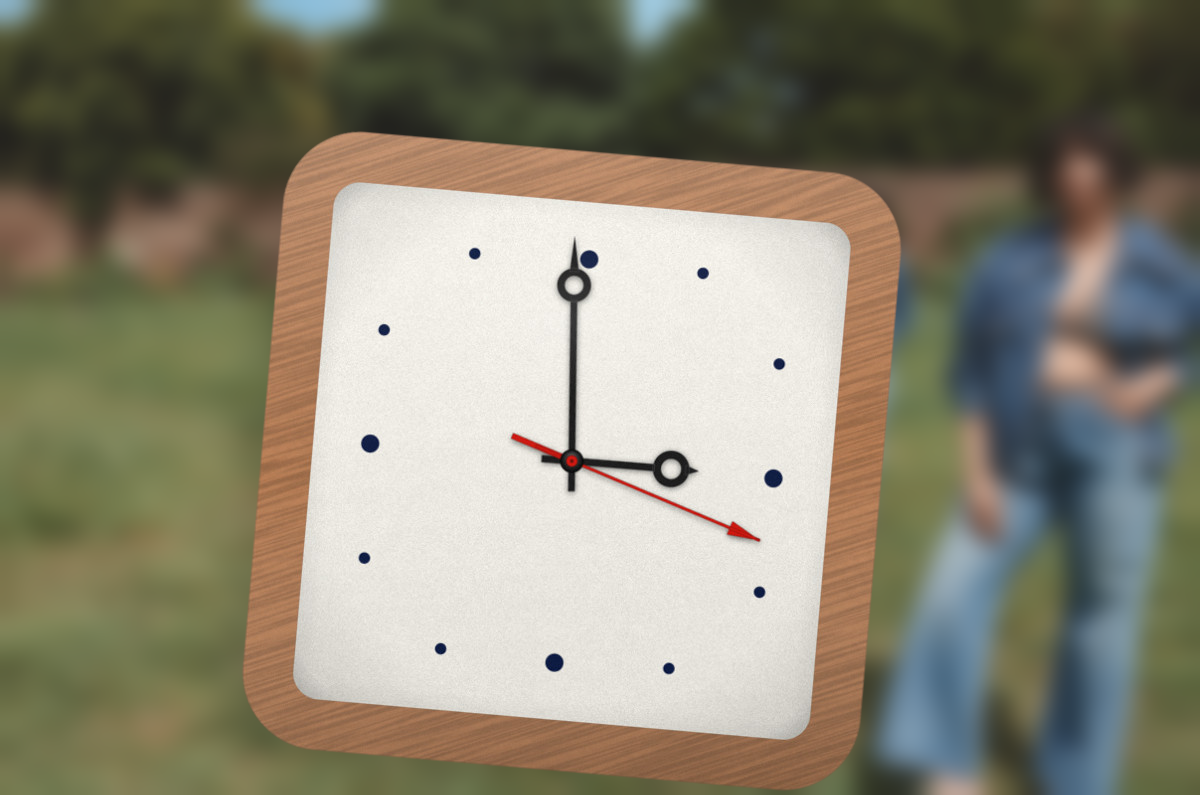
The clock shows 2.59.18
